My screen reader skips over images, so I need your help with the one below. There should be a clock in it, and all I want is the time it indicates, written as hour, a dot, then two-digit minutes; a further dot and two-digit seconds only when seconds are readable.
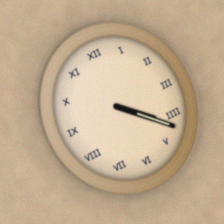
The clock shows 4.22
